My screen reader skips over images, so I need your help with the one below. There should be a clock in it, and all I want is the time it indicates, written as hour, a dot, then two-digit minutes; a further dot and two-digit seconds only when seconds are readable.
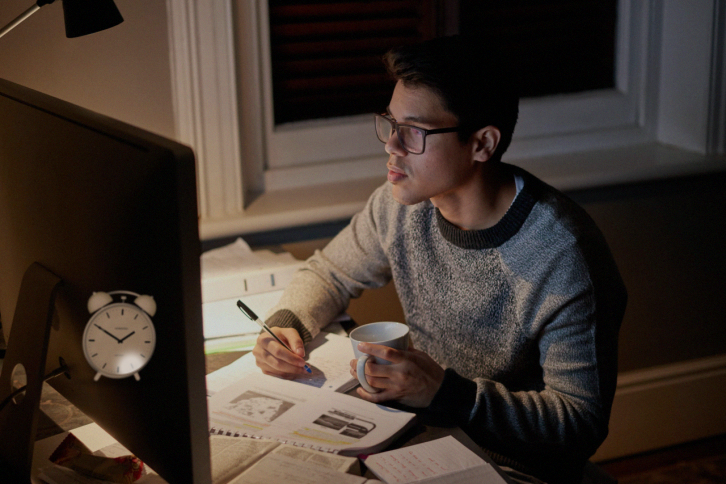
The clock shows 1.50
